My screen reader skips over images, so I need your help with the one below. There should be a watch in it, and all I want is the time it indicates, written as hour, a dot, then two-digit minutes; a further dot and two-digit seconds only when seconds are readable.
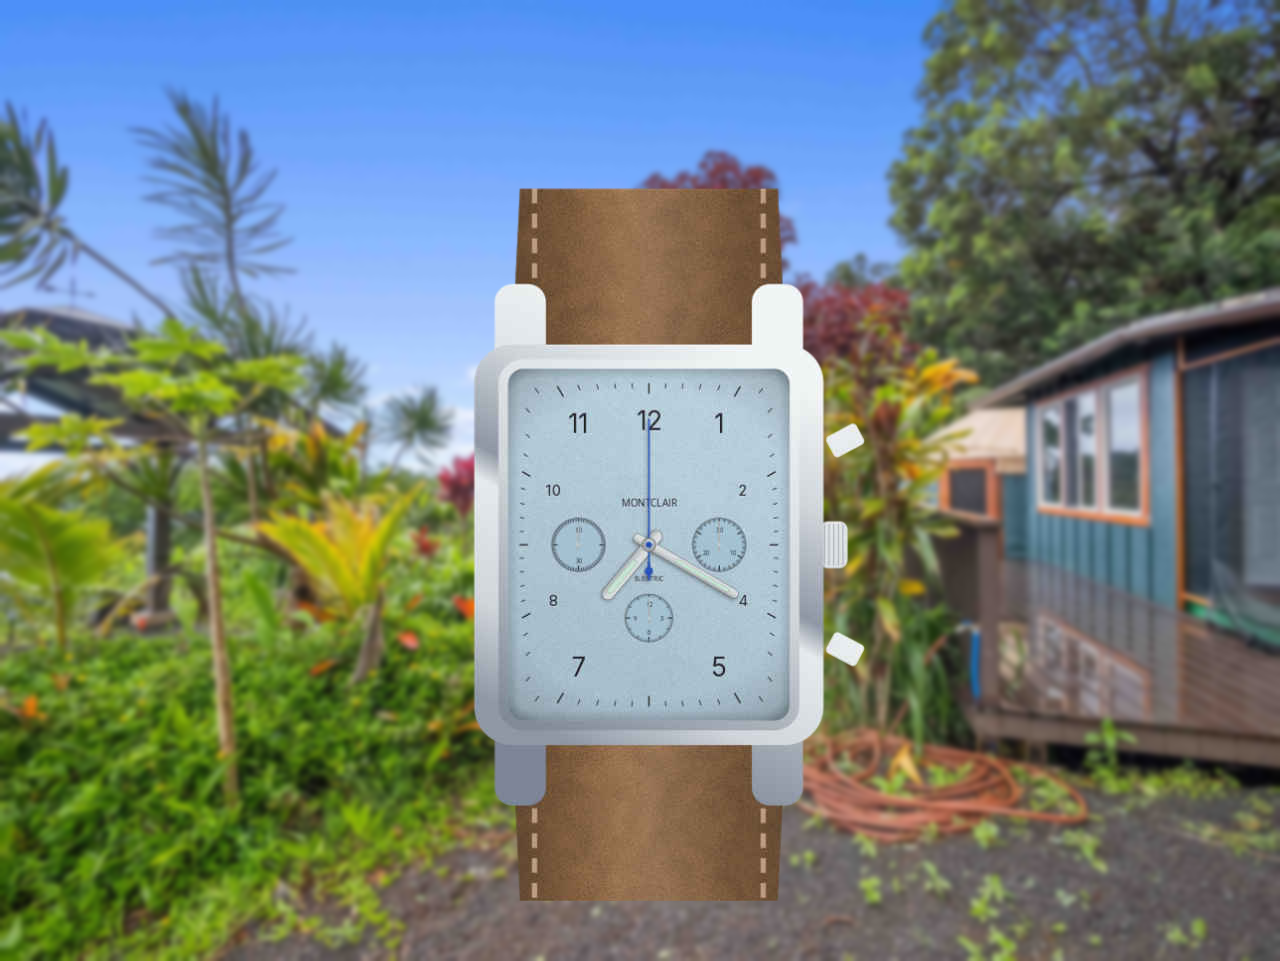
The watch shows 7.20
